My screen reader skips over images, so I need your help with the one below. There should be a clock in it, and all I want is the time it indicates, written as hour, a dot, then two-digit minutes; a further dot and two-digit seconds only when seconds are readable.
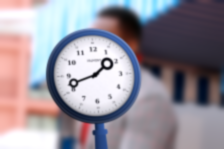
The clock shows 1.42
